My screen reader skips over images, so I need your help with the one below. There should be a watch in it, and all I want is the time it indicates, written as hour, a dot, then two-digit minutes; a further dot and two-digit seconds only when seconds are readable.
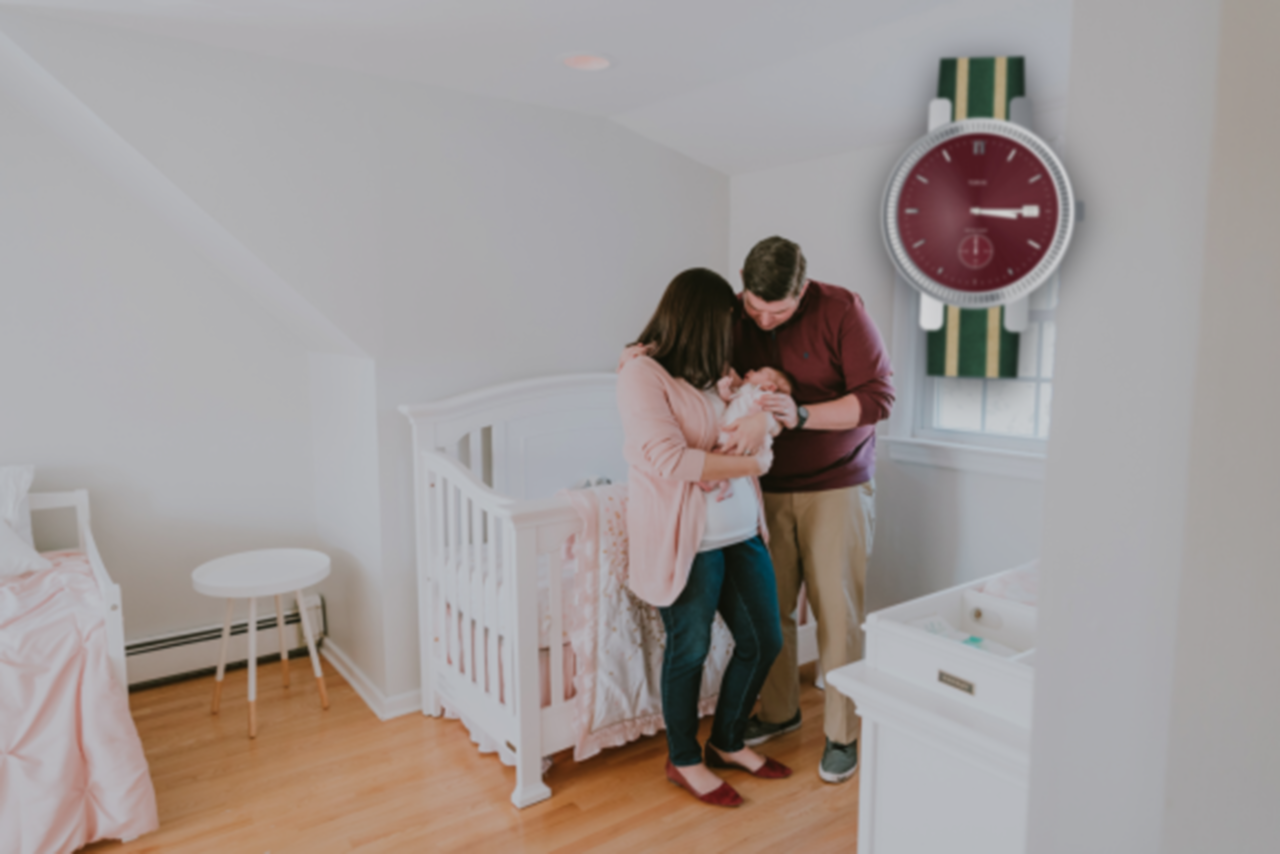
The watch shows 3.15
